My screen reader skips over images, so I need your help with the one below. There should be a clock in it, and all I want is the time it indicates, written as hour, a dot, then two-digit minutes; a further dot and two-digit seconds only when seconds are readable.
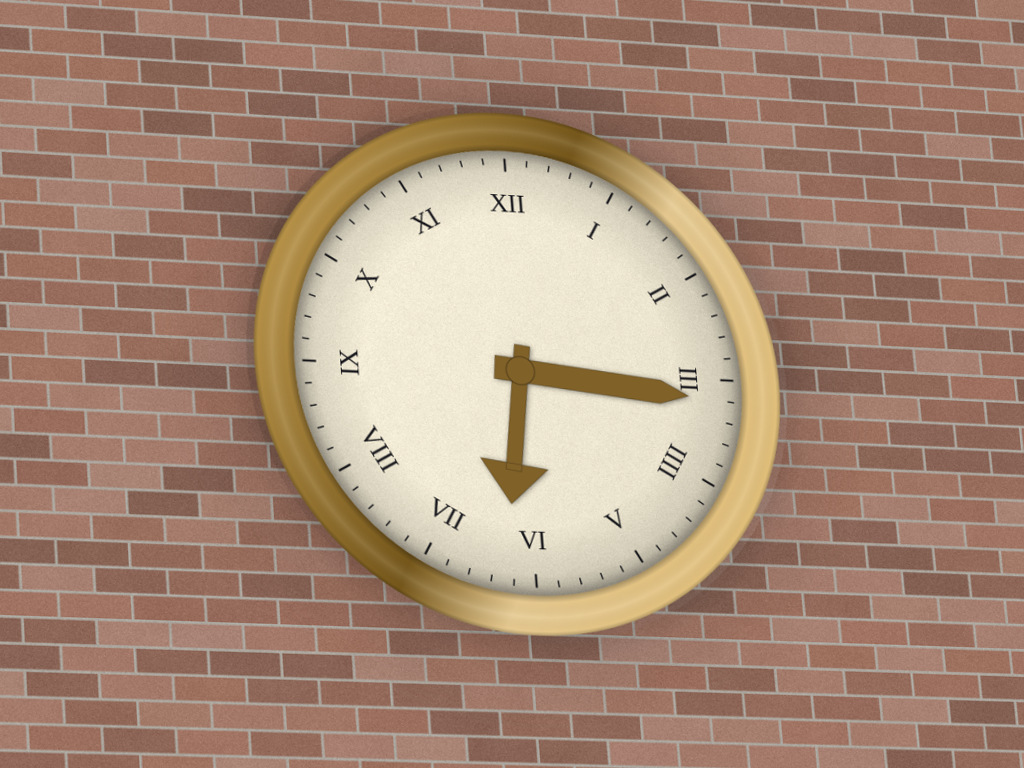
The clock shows 6.16
